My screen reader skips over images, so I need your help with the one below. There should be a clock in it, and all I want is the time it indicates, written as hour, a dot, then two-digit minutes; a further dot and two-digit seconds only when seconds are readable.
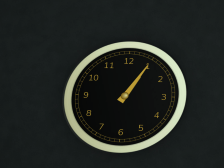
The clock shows 1.05
